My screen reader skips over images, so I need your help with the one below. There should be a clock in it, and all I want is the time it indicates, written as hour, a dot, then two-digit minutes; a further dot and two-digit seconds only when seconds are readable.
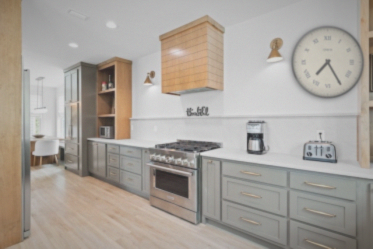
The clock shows 7.25
